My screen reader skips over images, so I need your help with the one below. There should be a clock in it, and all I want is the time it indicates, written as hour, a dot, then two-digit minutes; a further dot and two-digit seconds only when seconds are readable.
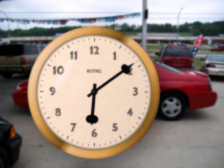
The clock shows 6.09
